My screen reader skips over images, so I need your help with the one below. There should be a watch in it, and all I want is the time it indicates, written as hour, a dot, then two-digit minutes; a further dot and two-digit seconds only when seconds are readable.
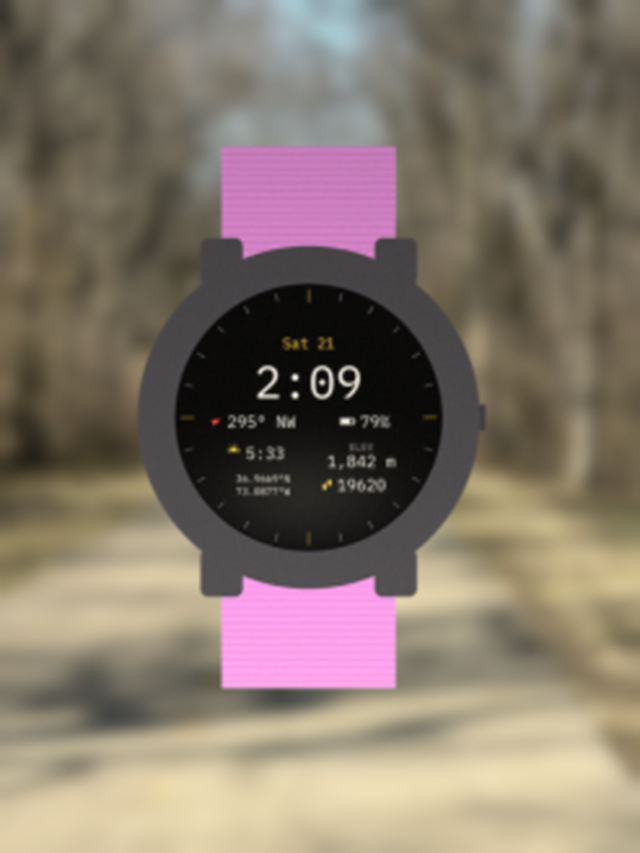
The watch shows 2.09
